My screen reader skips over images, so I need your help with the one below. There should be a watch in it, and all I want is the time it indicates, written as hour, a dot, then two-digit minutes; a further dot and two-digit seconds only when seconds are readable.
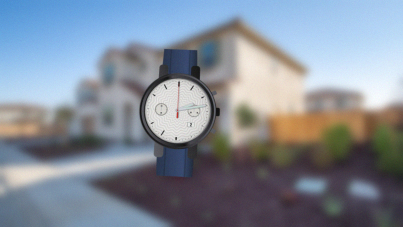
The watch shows 2.13
